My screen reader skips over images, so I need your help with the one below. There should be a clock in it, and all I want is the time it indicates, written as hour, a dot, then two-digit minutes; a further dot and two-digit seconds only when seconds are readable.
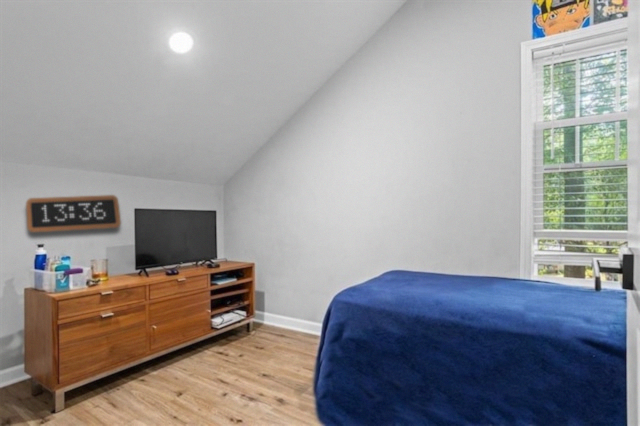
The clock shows 13.36
